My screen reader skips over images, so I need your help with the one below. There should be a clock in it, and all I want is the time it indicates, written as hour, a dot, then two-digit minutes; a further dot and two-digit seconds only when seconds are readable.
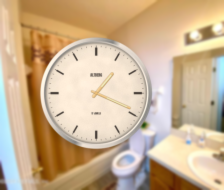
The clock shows 1.19
